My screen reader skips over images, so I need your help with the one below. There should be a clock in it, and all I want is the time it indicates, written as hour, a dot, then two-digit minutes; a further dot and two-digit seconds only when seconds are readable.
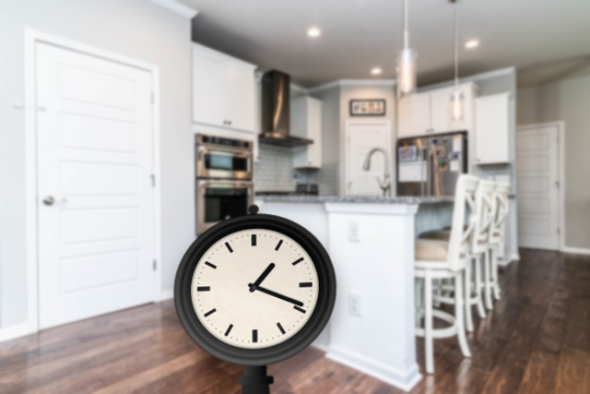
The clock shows 1.19
